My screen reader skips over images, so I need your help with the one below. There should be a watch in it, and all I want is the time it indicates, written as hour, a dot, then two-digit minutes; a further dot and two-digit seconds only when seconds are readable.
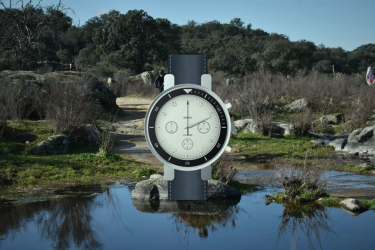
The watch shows 2.11
